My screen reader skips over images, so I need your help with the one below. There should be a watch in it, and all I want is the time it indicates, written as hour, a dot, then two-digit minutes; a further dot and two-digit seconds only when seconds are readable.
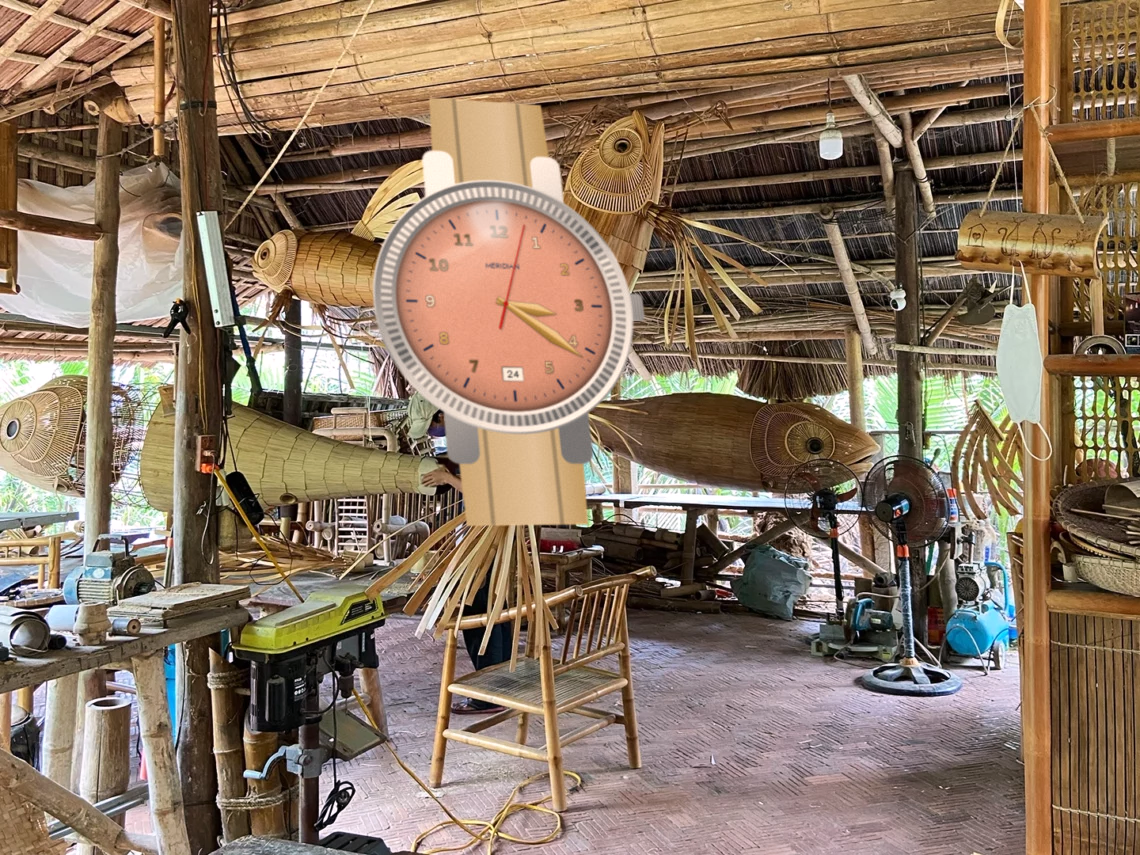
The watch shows 3.21.03
